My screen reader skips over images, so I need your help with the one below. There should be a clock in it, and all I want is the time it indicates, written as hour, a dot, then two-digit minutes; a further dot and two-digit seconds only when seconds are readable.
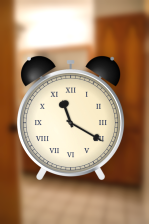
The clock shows 11.20
